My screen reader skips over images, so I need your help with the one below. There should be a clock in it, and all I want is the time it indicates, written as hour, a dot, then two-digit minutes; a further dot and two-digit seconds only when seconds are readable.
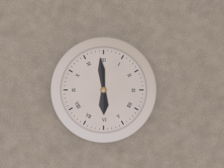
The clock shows 5.59
